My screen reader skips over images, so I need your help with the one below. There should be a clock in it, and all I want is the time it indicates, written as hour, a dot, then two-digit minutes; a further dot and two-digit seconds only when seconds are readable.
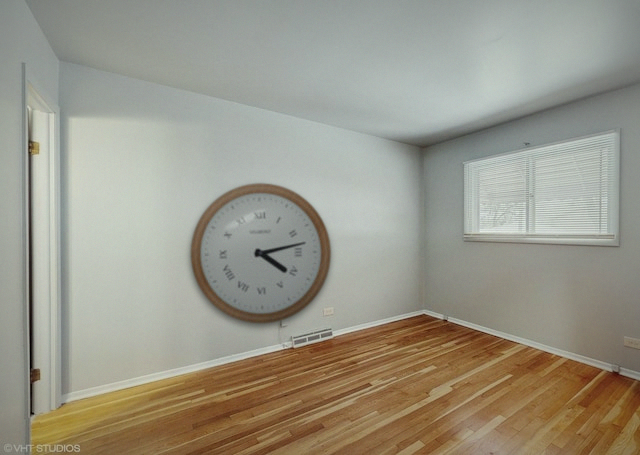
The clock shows 4.13
